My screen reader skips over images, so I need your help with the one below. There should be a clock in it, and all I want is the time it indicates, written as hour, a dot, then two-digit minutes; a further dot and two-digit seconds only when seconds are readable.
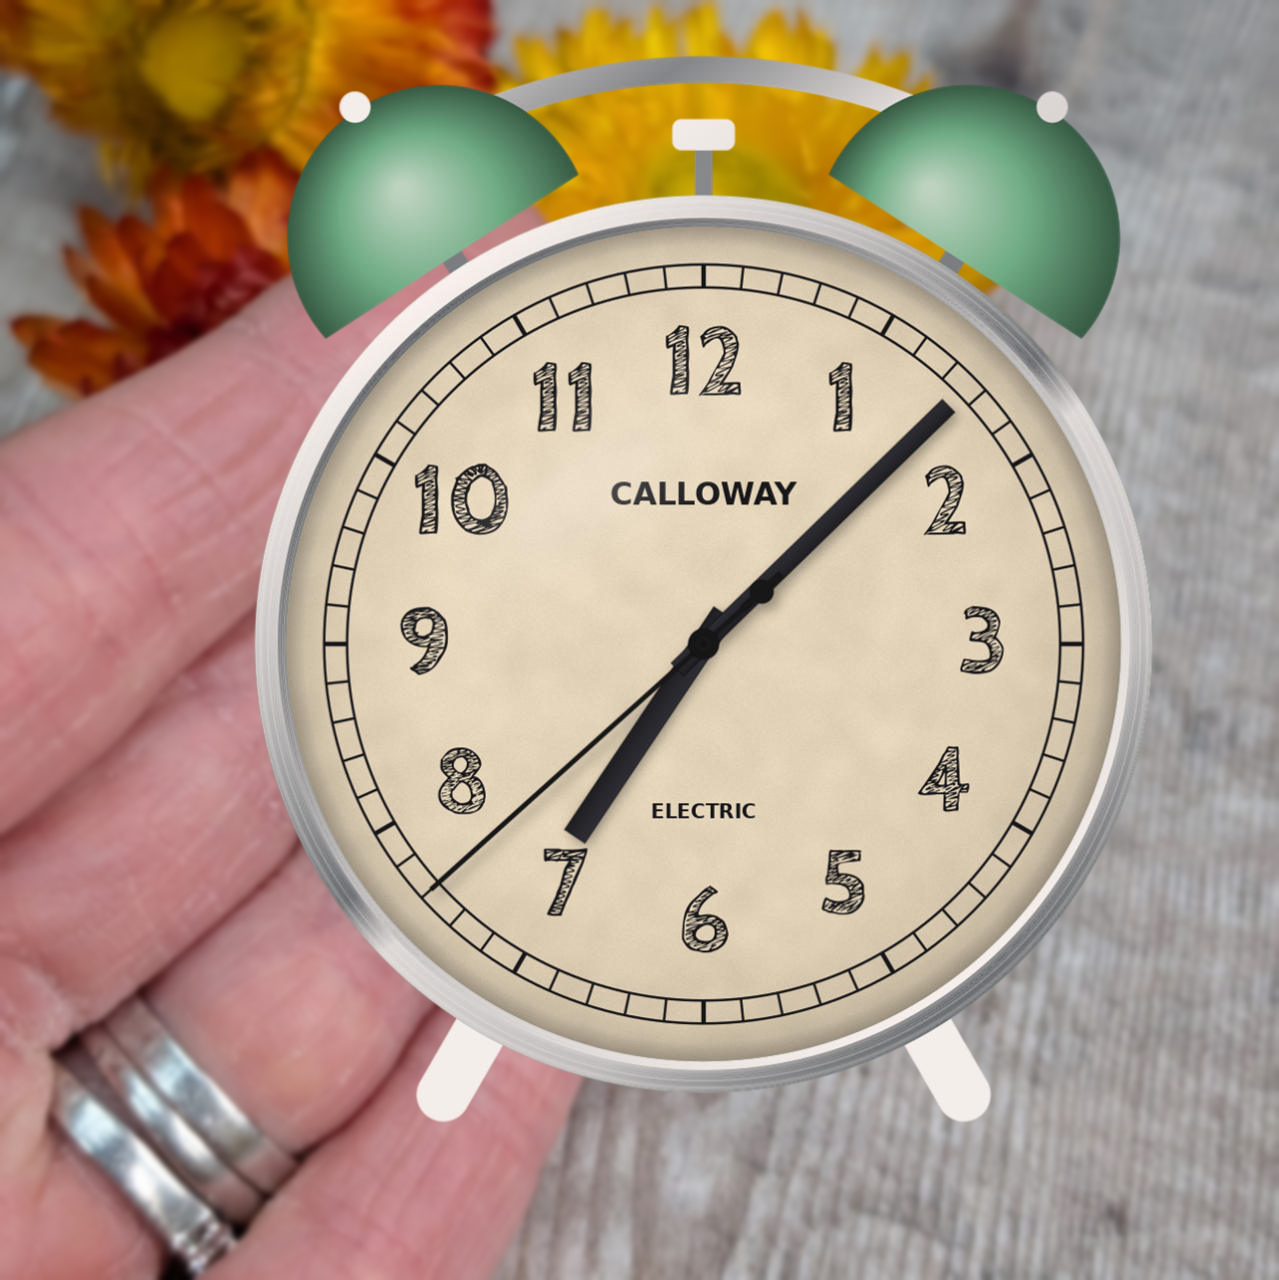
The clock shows 7.07.38
